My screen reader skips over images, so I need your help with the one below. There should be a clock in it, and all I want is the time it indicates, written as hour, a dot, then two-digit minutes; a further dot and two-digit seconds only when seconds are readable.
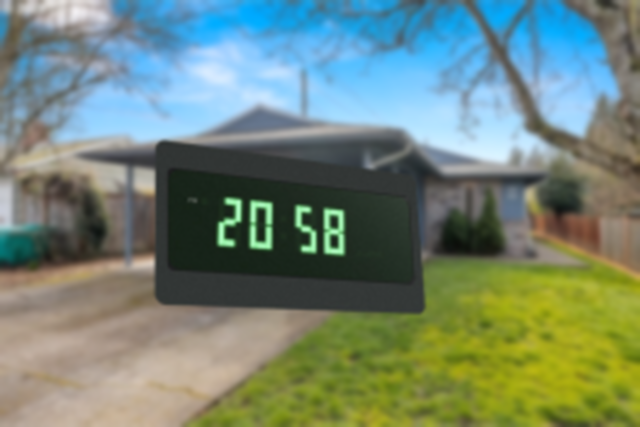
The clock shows 20.58
